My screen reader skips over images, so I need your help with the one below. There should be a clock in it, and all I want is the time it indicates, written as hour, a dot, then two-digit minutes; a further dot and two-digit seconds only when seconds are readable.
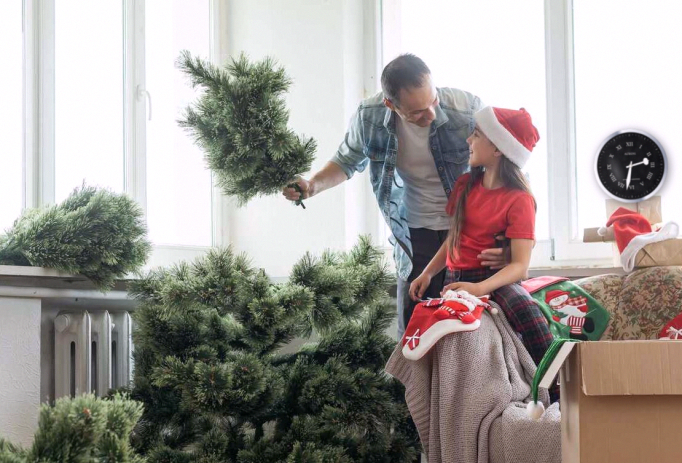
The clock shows 2.32
